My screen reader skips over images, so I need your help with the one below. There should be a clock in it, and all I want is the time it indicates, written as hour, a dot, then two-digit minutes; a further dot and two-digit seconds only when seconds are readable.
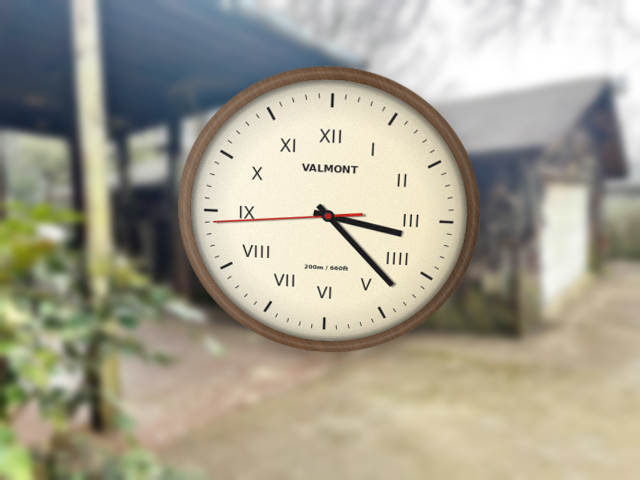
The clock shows 3.22.44
